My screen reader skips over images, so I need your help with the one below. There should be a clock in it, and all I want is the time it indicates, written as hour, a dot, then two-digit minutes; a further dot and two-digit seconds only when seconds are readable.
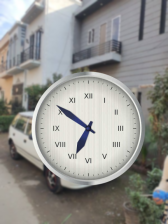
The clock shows 6.51
